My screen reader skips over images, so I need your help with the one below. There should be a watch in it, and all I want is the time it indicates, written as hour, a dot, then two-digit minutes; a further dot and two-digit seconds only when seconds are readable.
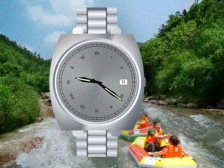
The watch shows 9.21
